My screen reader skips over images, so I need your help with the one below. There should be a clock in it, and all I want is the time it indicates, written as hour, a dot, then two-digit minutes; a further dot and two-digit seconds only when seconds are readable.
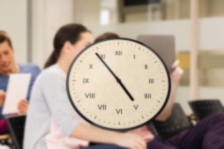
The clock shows 4.54
